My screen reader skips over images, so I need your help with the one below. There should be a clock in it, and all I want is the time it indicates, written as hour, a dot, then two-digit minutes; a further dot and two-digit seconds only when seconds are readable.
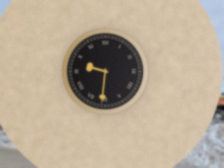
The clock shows 9.31
